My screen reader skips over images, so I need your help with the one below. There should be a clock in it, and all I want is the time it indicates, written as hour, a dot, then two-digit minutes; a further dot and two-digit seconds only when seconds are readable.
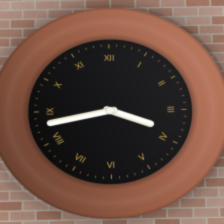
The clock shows 3.43
